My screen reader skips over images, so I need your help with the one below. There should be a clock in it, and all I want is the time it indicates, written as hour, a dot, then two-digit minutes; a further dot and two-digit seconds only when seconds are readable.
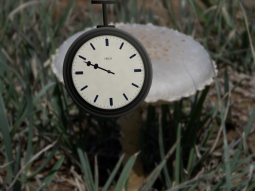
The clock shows 9.49
